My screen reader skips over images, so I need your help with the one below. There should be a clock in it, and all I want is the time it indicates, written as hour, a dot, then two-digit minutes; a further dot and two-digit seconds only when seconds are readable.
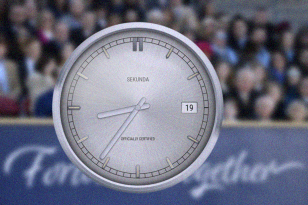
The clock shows 8.36
